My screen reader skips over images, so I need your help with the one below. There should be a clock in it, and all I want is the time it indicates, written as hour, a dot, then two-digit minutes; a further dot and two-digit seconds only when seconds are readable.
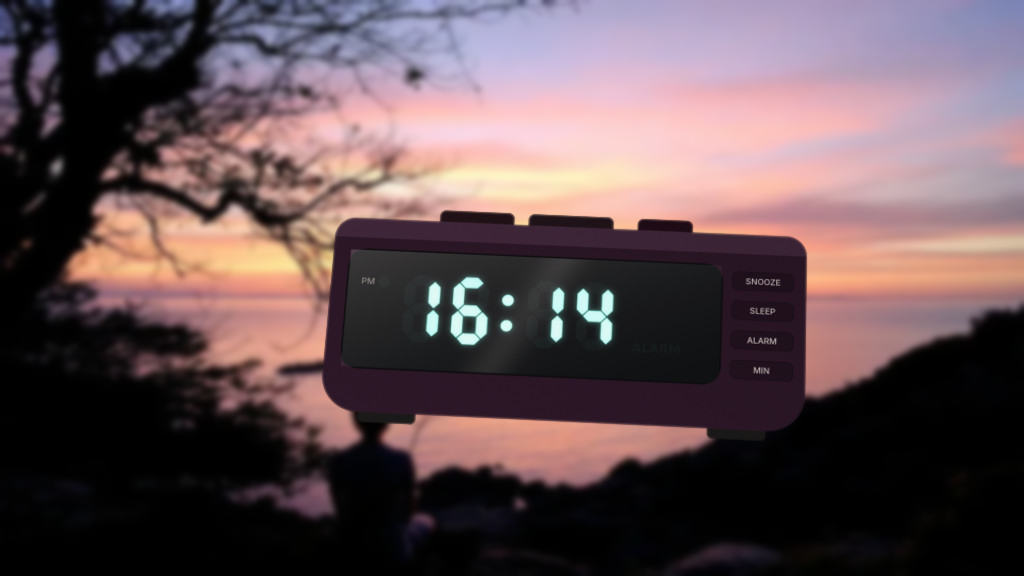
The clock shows 16.14
